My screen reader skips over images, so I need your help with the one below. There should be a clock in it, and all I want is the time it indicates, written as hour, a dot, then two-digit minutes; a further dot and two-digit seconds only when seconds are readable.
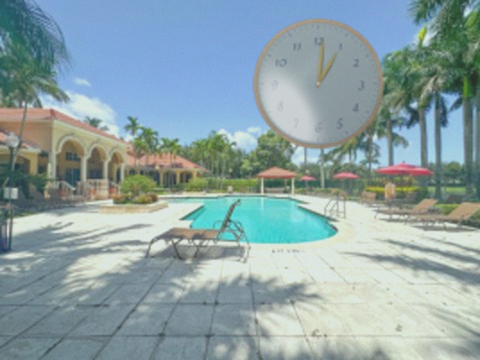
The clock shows 1.01
